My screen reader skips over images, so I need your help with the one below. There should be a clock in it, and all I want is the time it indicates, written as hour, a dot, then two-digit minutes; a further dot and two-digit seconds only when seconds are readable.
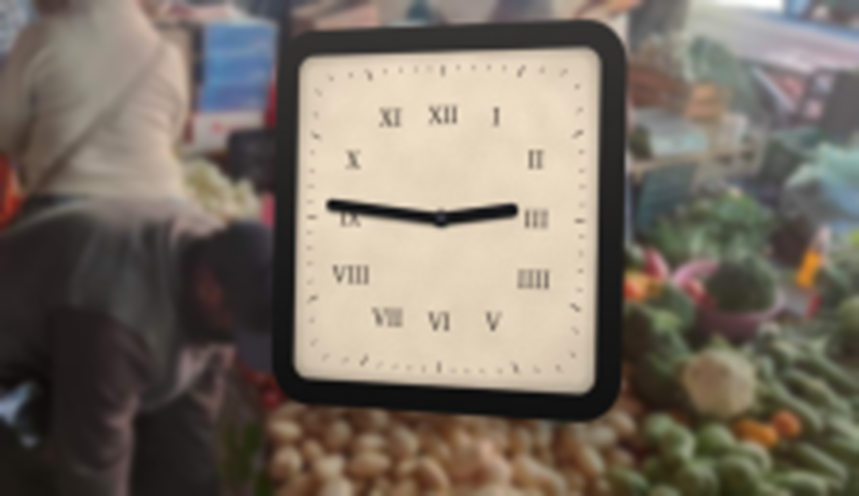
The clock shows 2.46
